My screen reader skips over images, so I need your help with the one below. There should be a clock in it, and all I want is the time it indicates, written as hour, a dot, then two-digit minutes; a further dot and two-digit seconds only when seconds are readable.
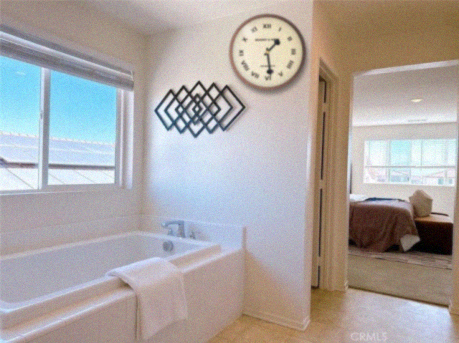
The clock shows 1.29
